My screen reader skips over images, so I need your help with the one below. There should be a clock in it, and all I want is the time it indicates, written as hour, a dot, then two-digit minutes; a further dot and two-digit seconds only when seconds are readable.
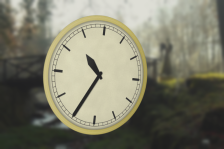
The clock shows 10.35
